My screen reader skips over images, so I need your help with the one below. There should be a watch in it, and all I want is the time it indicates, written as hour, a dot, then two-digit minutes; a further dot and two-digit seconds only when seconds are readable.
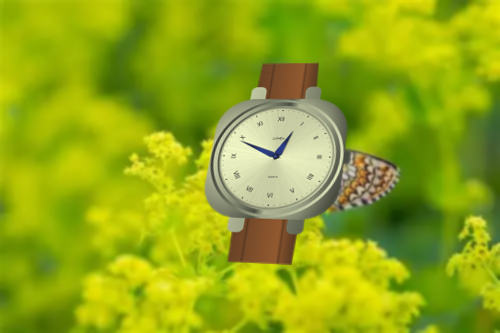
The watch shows 12.49
